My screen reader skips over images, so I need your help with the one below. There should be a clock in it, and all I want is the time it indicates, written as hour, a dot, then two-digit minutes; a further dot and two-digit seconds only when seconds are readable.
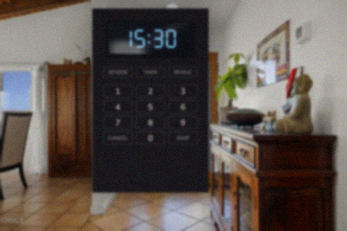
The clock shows 15.30
